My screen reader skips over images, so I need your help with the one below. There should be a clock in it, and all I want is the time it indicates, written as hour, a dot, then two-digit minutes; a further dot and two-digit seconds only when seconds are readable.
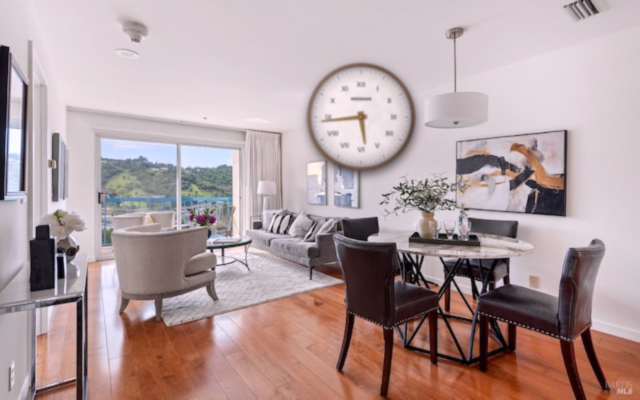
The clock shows 5.44
